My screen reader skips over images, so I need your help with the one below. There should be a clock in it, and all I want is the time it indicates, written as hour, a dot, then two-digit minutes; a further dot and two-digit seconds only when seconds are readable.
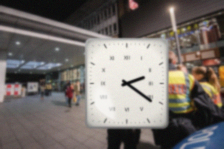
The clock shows 2.21
